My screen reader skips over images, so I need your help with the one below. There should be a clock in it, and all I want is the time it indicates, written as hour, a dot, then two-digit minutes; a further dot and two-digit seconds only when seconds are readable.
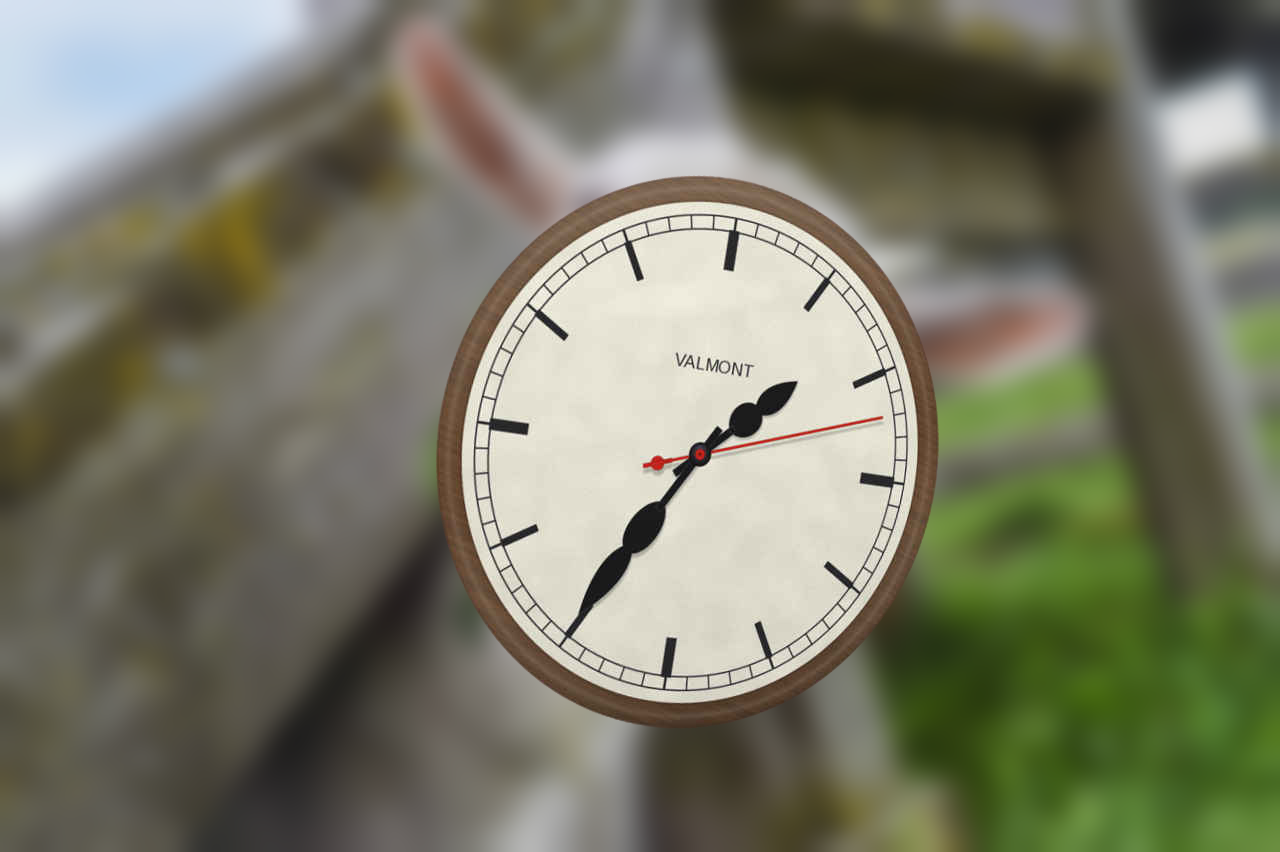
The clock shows 1.35.12
